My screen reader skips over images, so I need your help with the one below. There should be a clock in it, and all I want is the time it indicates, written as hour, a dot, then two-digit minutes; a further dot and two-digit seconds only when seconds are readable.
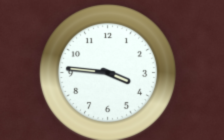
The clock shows 3.46
